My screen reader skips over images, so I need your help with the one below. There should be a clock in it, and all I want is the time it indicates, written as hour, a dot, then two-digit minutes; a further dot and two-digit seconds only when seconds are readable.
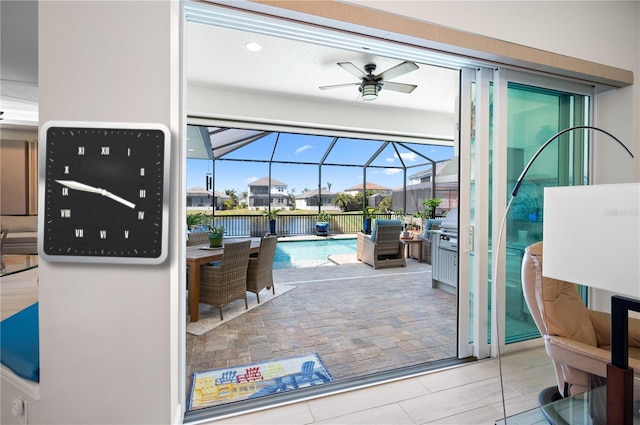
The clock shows 3.47
